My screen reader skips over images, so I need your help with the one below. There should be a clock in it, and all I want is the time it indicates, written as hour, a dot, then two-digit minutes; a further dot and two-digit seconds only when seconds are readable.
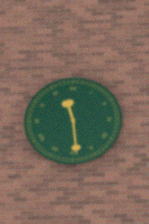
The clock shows 11.29
